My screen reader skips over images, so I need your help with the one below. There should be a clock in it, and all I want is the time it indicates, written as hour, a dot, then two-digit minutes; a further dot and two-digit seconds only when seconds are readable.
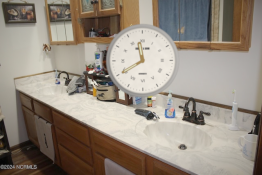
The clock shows 11.40
